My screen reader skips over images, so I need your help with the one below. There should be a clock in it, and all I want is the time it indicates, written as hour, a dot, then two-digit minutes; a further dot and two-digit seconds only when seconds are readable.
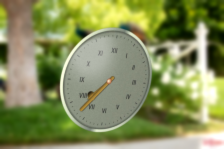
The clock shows 7.37
